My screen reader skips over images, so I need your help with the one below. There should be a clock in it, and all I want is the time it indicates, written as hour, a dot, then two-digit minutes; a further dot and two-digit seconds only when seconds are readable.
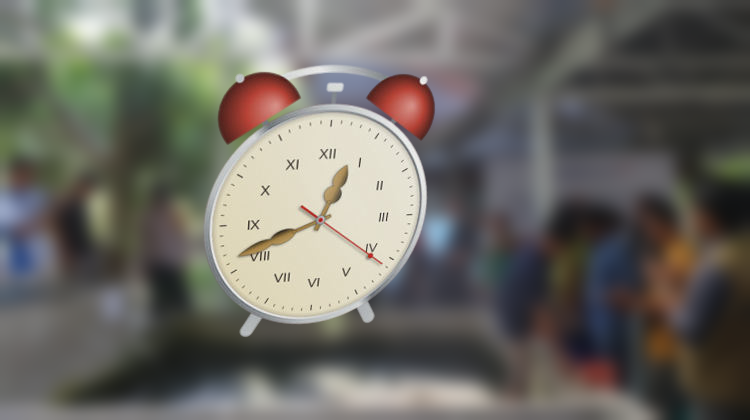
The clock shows 12.41.21
